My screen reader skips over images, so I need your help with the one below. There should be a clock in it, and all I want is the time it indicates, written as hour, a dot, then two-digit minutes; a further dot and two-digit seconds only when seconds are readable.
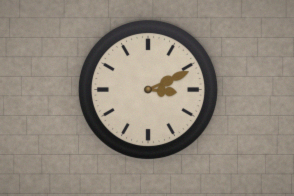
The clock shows 3.11
